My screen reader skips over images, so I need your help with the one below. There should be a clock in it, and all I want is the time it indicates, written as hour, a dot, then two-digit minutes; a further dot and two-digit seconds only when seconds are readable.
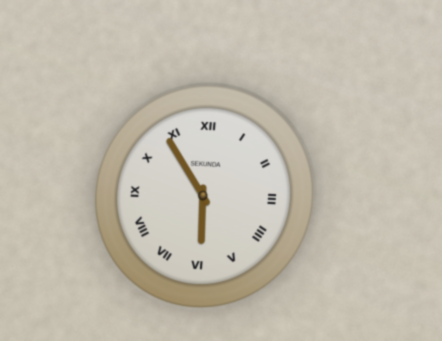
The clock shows 5.54
